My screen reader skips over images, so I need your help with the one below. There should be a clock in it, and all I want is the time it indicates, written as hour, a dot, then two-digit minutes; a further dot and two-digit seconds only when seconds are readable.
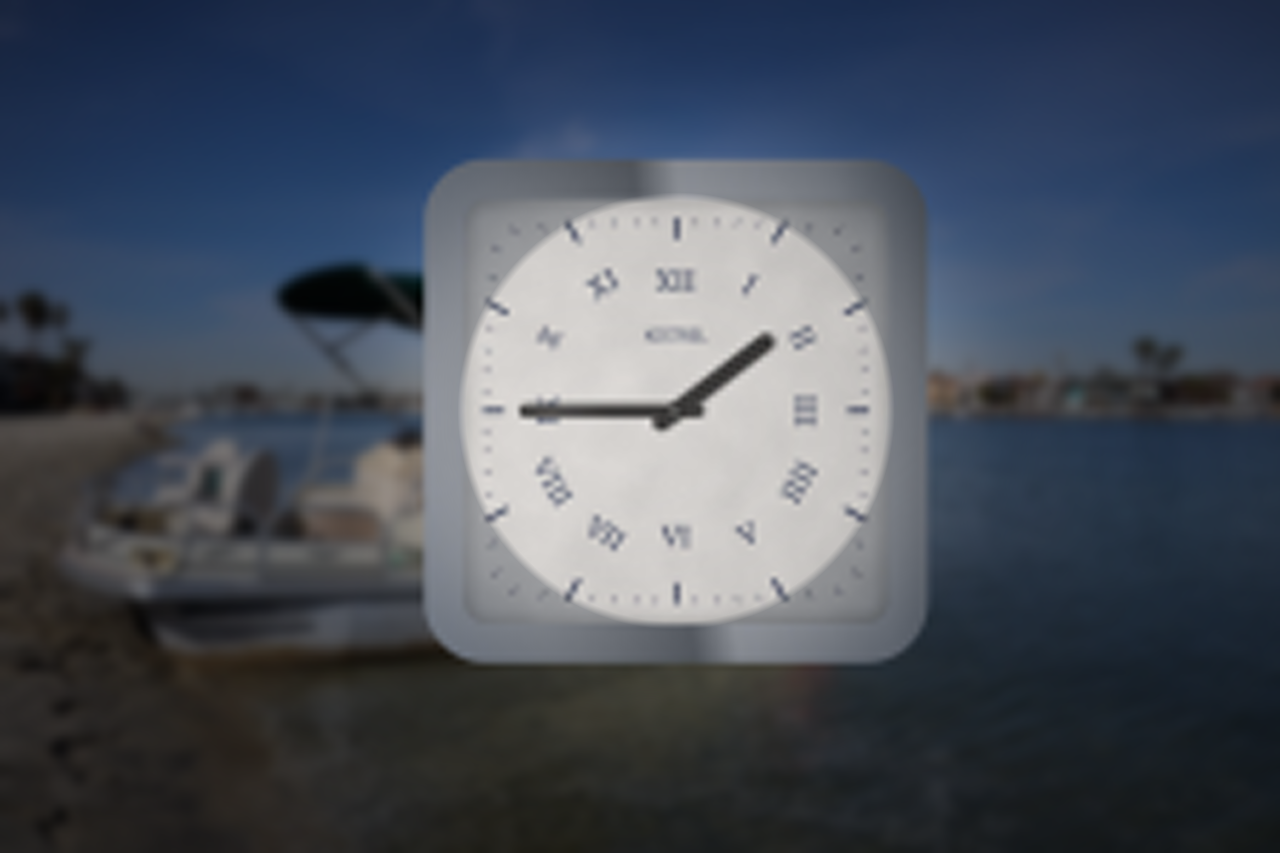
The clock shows 1.45
